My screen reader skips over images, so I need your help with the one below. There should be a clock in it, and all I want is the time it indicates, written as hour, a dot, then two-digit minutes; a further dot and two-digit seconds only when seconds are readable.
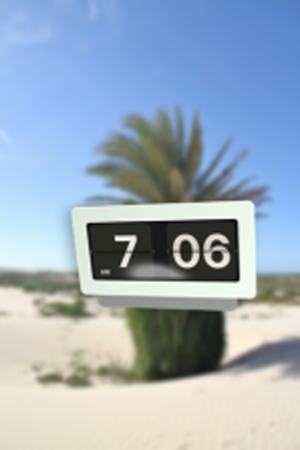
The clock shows 7.06
